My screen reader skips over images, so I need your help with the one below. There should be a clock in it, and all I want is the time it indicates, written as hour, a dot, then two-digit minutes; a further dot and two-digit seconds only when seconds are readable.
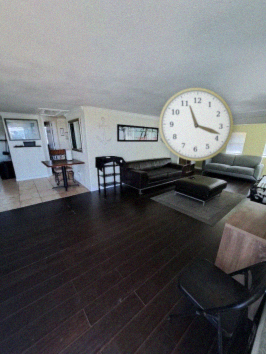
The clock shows 11.18
